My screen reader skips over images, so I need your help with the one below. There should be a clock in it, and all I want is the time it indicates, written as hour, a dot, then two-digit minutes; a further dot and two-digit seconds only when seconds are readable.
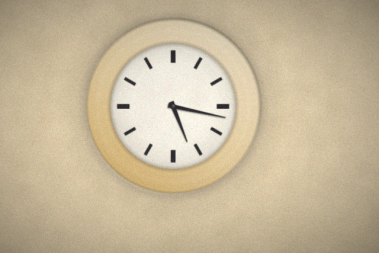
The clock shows 5.17
